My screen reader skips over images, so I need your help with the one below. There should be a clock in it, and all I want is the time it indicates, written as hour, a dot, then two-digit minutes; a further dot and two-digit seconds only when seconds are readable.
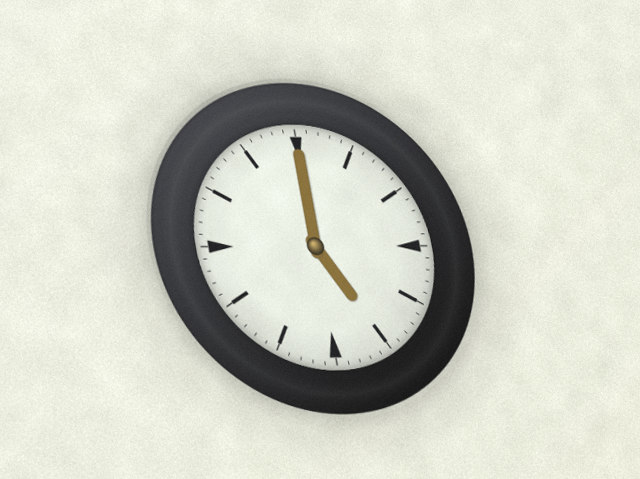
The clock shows 5.00
